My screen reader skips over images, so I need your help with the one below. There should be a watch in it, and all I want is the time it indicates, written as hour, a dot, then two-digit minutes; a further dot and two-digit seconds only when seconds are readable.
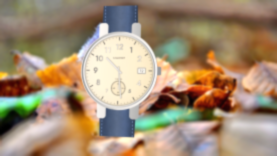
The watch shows 10.29
